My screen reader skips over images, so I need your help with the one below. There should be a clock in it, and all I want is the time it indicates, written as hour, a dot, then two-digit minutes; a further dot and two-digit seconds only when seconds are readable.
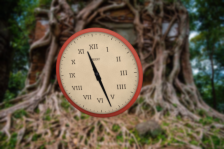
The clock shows 11.27
